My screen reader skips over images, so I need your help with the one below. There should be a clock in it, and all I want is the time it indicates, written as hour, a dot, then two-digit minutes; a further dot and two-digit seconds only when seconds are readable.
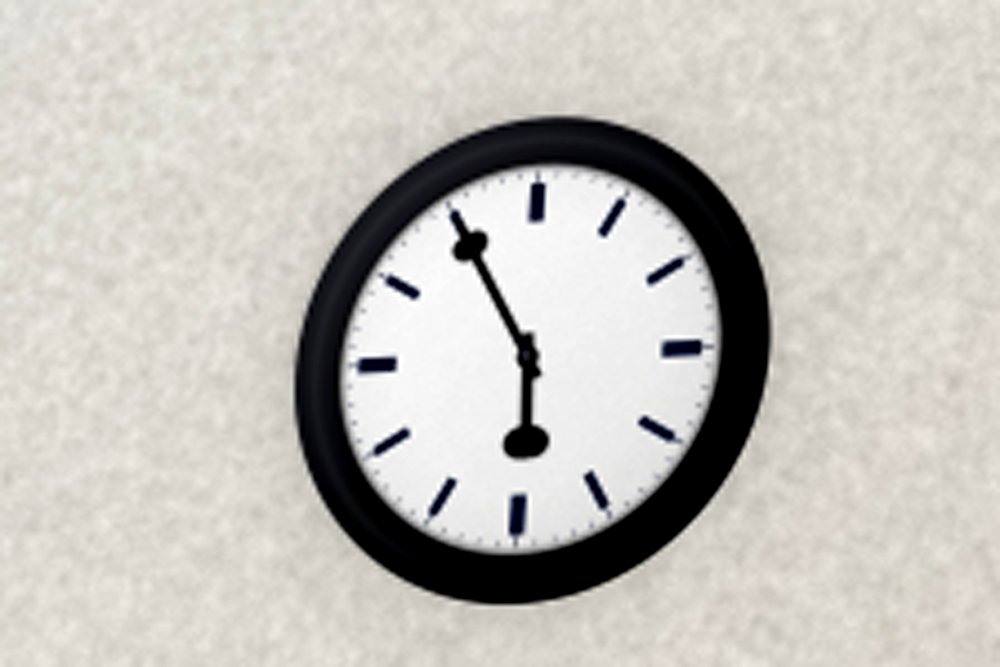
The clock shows 5.55
